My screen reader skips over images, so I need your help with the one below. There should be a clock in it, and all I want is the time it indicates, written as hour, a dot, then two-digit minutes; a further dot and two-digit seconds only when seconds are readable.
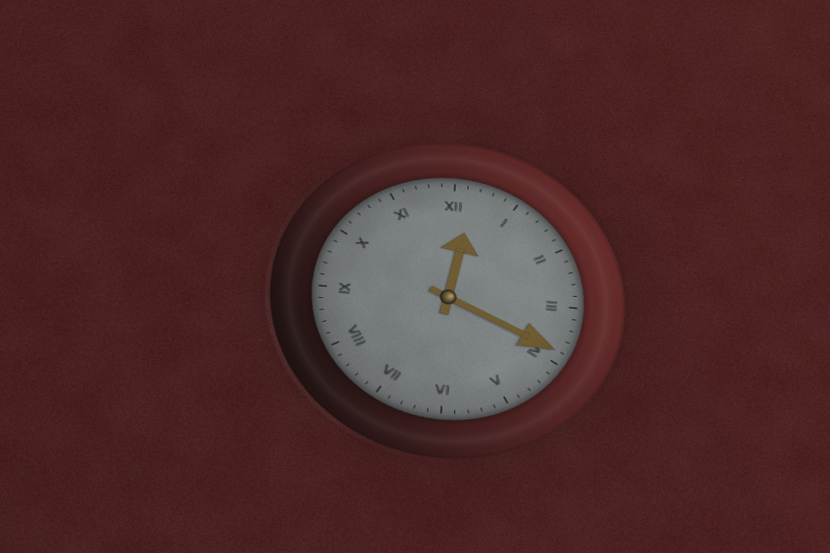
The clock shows 12.19
